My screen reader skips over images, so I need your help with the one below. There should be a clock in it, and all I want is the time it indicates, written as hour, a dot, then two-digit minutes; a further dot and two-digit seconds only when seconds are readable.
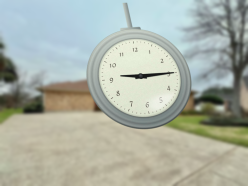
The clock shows 9.15
